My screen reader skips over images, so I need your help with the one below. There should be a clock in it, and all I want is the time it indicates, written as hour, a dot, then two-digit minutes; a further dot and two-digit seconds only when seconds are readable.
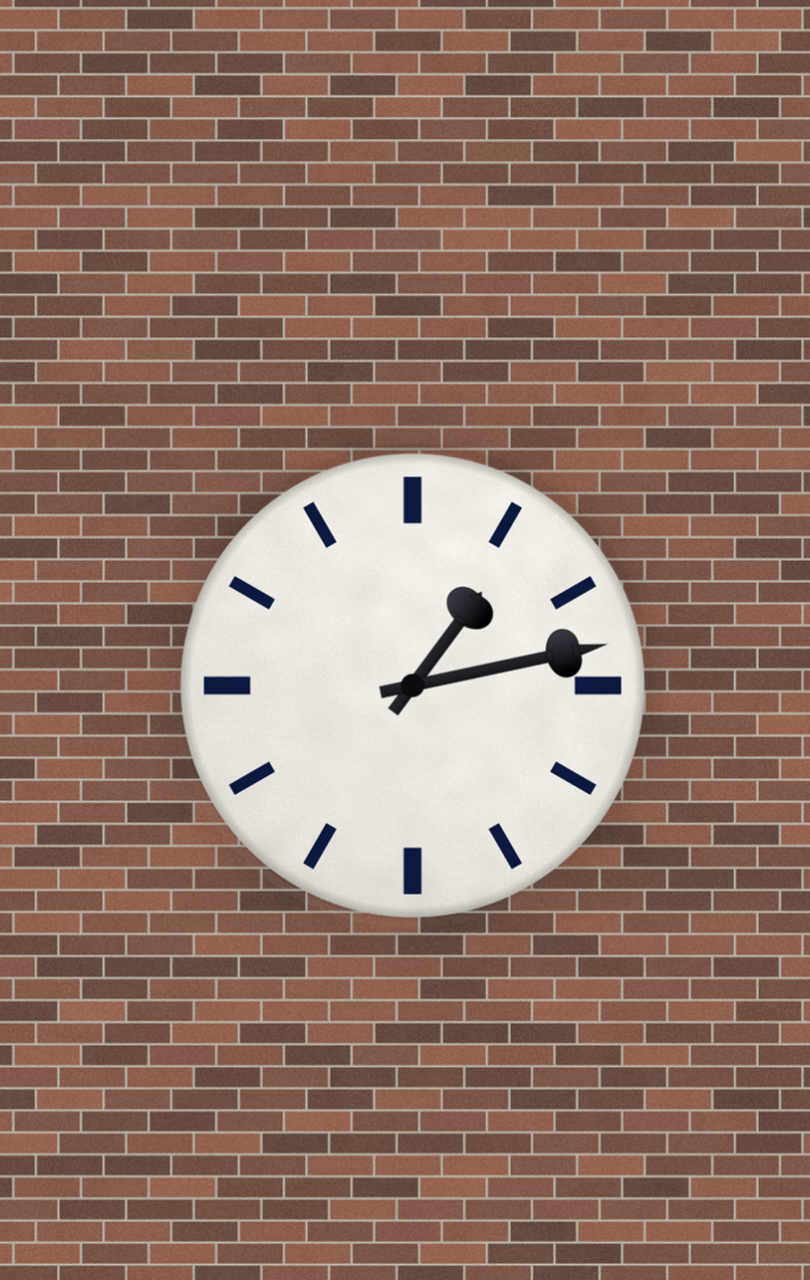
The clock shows 1.13
